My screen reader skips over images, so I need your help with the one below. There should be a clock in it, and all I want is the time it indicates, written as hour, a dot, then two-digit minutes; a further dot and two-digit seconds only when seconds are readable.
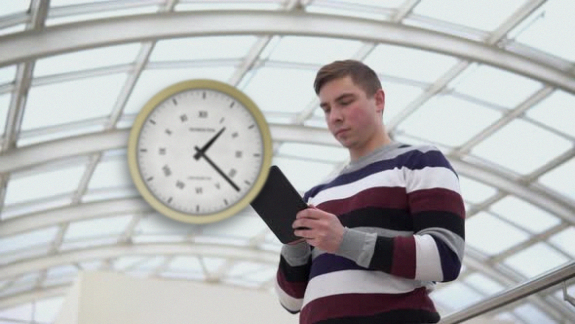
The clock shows 1.22
